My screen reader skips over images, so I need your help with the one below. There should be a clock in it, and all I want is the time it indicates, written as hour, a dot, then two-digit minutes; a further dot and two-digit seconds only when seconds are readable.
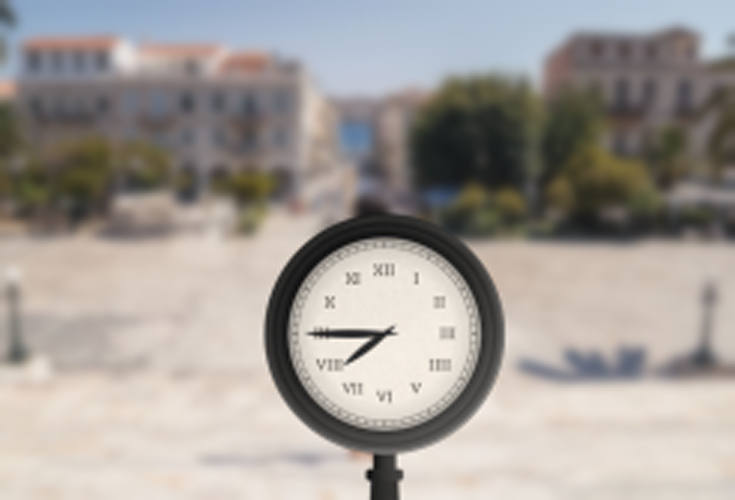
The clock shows 7.45
